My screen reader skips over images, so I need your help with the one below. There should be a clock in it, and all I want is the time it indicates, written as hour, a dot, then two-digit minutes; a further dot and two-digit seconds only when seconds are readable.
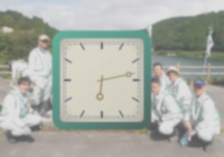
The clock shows 6.13
